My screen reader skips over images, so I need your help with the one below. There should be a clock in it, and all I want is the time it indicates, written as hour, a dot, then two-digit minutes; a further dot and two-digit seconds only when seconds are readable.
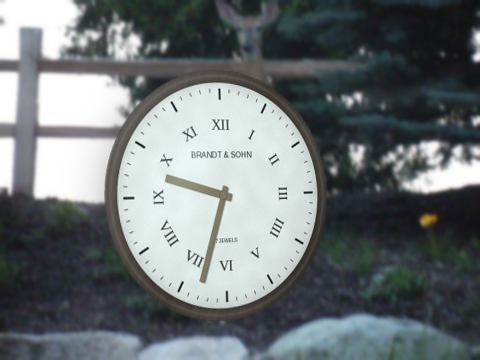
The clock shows 9.33
